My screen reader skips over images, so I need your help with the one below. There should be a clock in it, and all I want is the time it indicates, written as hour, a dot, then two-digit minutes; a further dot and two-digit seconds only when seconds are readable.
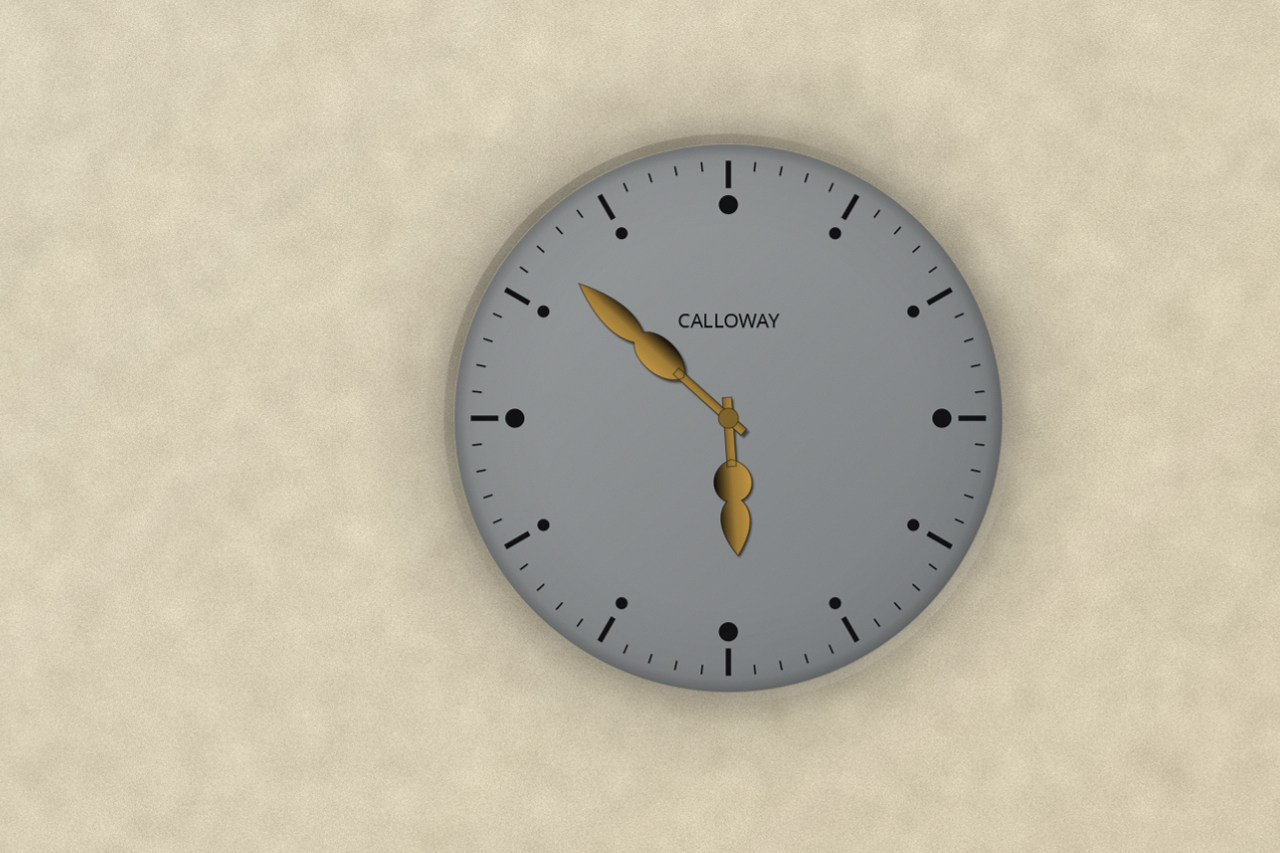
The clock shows 5.52
